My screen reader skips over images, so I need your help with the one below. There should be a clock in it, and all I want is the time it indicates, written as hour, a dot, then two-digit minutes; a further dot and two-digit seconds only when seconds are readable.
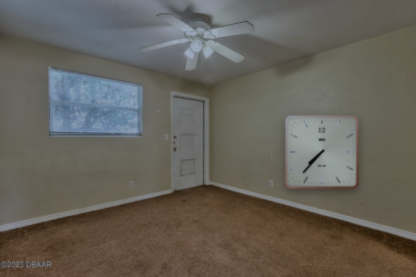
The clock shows 7.37
